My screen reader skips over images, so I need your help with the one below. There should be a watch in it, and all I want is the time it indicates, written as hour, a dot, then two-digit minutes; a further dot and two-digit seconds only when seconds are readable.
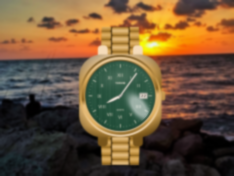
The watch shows 8.06
